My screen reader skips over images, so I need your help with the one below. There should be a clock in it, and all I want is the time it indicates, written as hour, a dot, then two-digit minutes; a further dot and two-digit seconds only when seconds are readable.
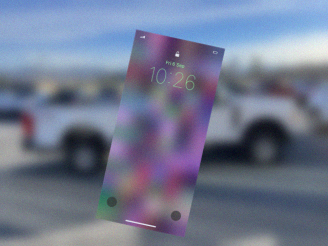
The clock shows 10.26
